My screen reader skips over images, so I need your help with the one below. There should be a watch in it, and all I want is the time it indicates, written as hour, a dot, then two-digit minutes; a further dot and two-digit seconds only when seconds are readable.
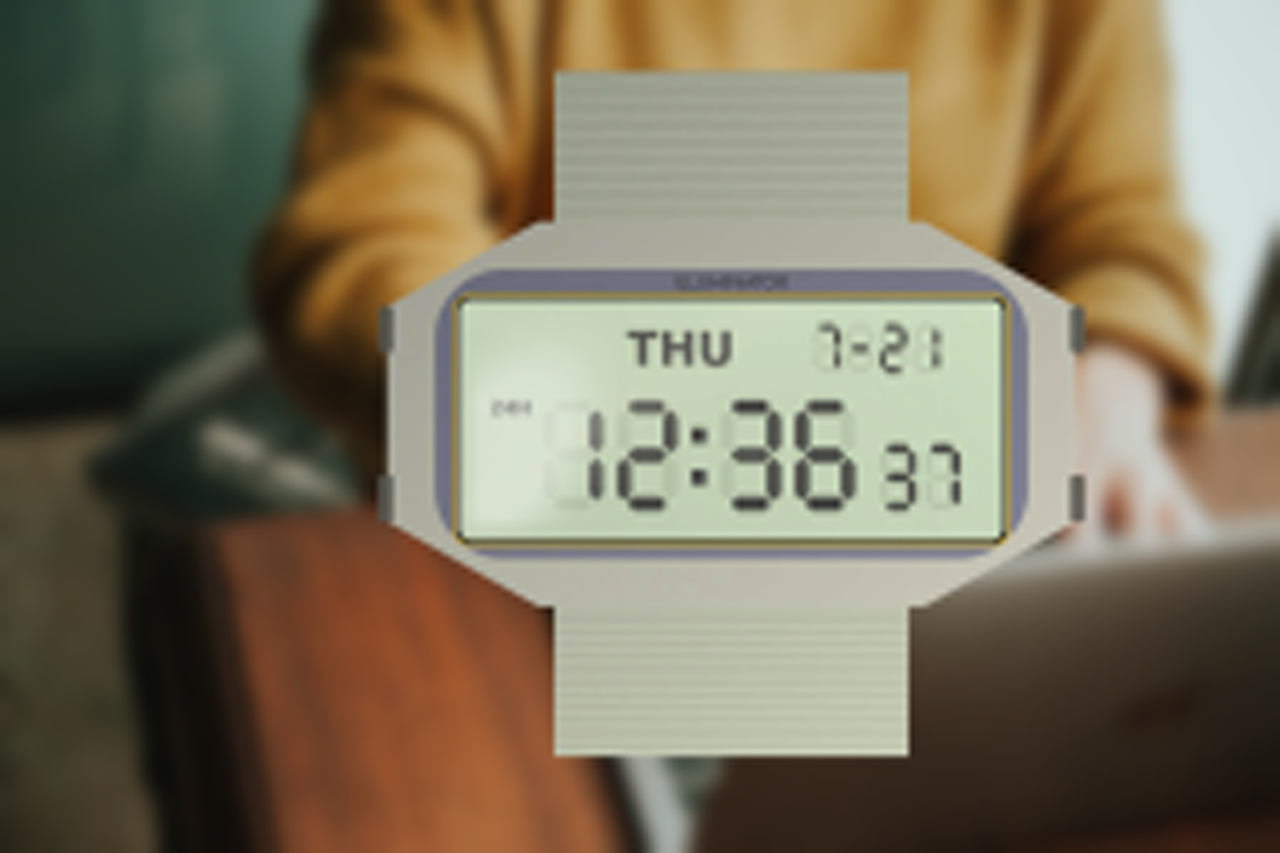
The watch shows 12.36.37
